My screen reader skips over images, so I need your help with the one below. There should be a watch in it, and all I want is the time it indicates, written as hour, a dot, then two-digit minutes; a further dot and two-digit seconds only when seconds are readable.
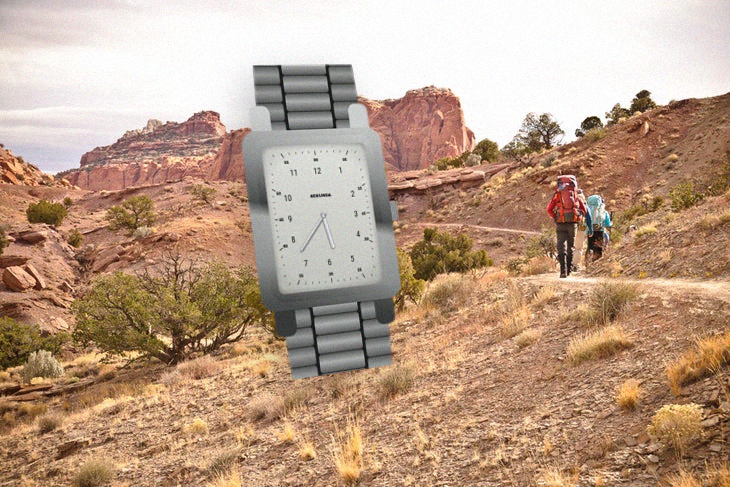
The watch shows 5.37
